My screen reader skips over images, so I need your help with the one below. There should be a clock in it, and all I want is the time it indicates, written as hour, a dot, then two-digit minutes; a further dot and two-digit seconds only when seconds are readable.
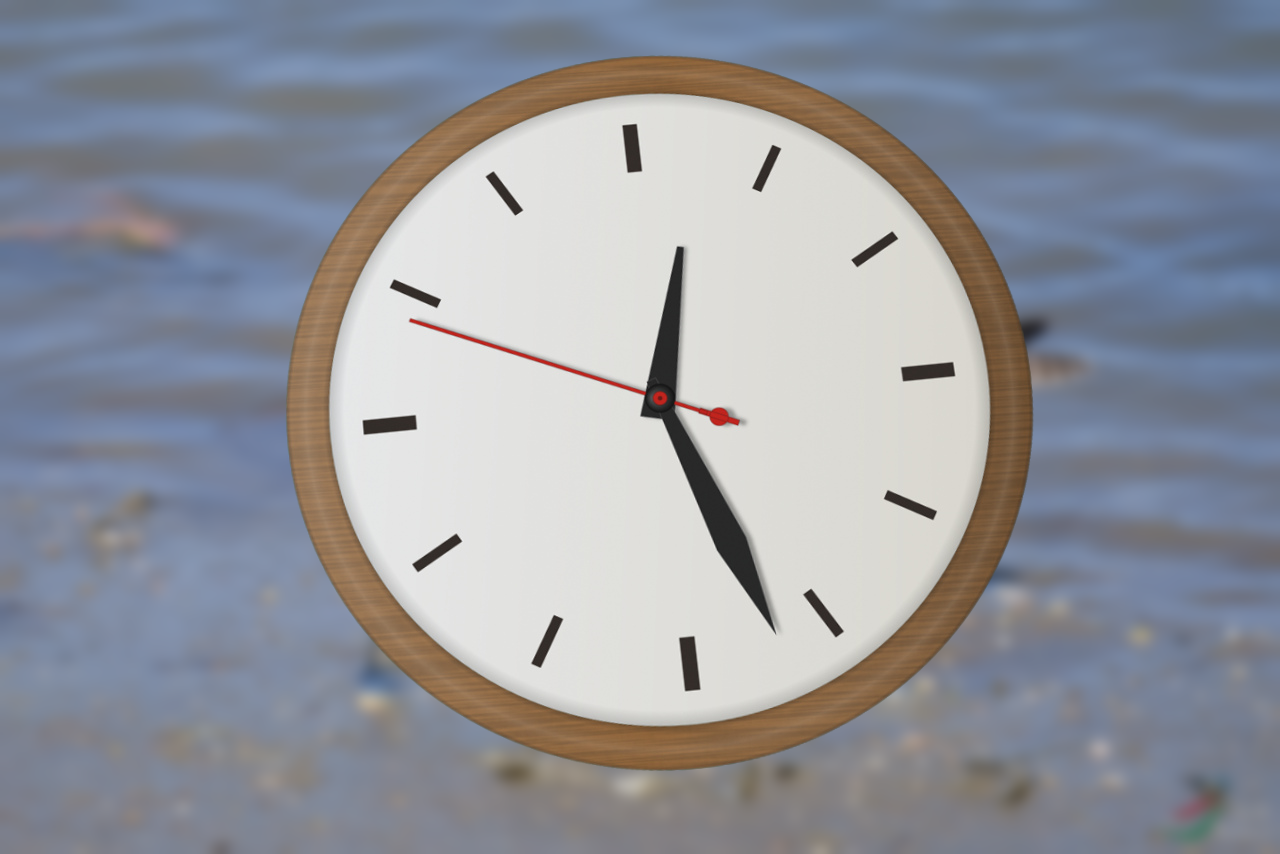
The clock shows 12.26.49
